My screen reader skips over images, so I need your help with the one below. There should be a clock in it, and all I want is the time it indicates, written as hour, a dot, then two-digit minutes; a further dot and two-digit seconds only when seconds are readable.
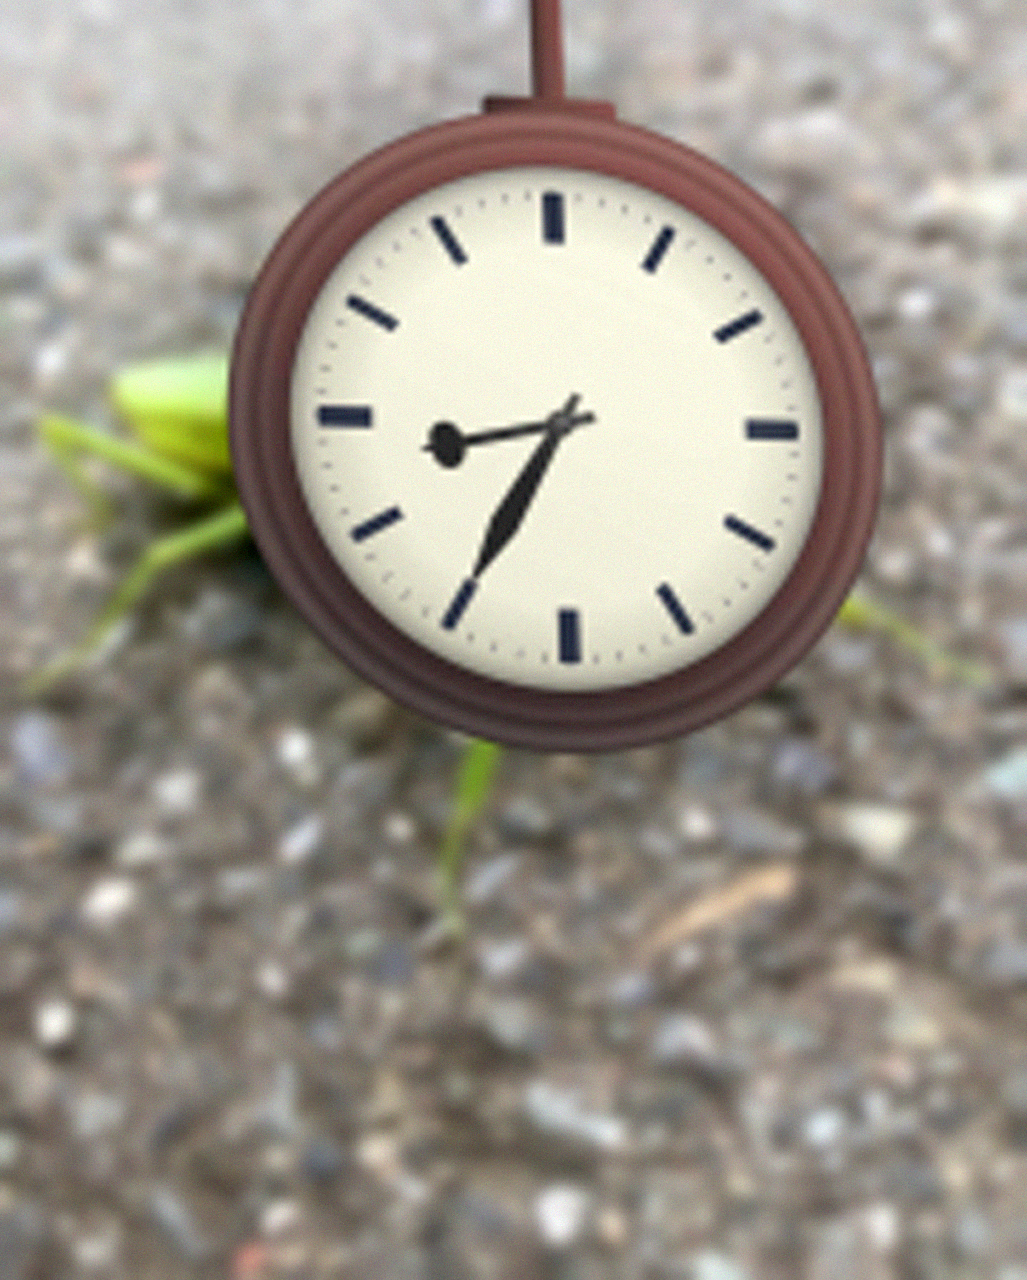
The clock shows 8.35
